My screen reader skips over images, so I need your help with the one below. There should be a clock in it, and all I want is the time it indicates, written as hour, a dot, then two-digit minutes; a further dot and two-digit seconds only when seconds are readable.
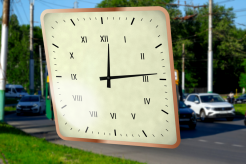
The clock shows 12.14
